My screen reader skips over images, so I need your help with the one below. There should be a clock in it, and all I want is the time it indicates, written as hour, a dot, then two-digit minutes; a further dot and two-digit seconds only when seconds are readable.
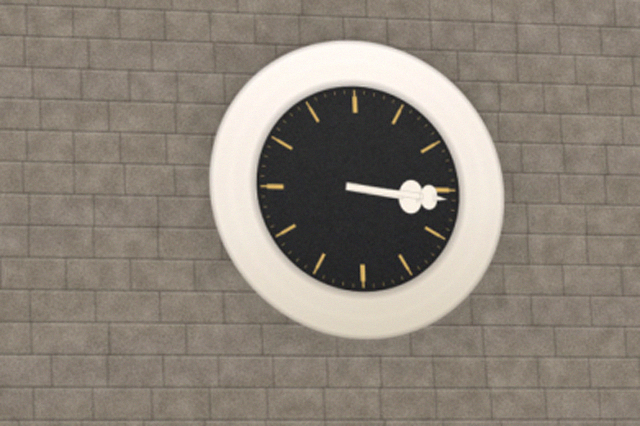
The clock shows 3.16
